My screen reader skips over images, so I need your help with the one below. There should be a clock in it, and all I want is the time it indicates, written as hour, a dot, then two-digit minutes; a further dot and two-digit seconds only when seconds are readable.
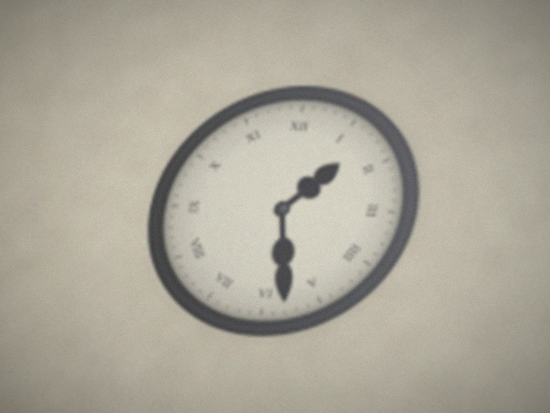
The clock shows 1.28
